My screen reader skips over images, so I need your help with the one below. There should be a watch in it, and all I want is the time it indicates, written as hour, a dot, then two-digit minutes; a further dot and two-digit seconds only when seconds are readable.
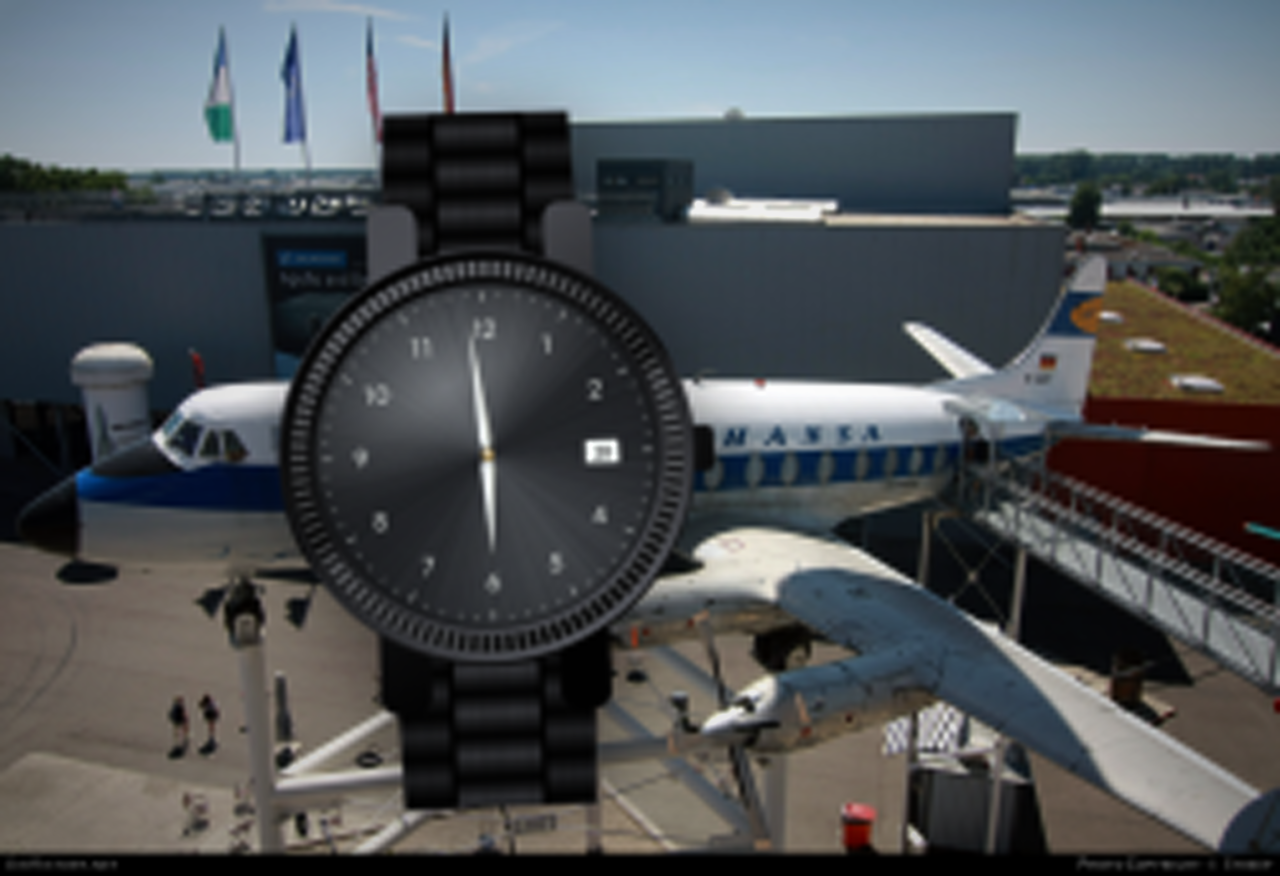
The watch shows 5.59
